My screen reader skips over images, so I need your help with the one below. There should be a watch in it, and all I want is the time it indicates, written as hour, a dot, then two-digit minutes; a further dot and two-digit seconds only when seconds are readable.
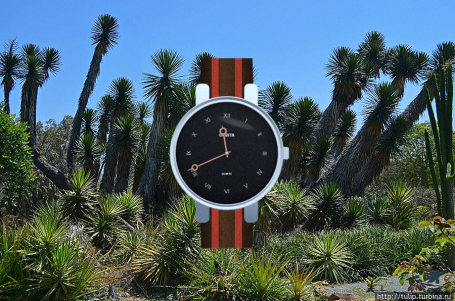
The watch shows 11.41
